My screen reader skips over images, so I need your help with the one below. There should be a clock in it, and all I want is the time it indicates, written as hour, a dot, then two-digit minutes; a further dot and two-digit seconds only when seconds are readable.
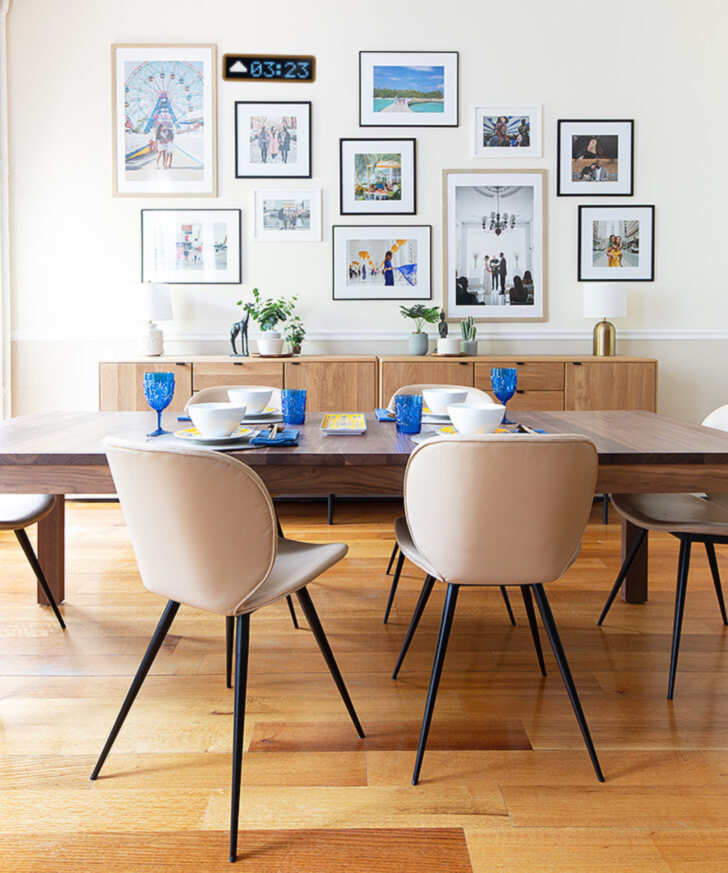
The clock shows 3.23
